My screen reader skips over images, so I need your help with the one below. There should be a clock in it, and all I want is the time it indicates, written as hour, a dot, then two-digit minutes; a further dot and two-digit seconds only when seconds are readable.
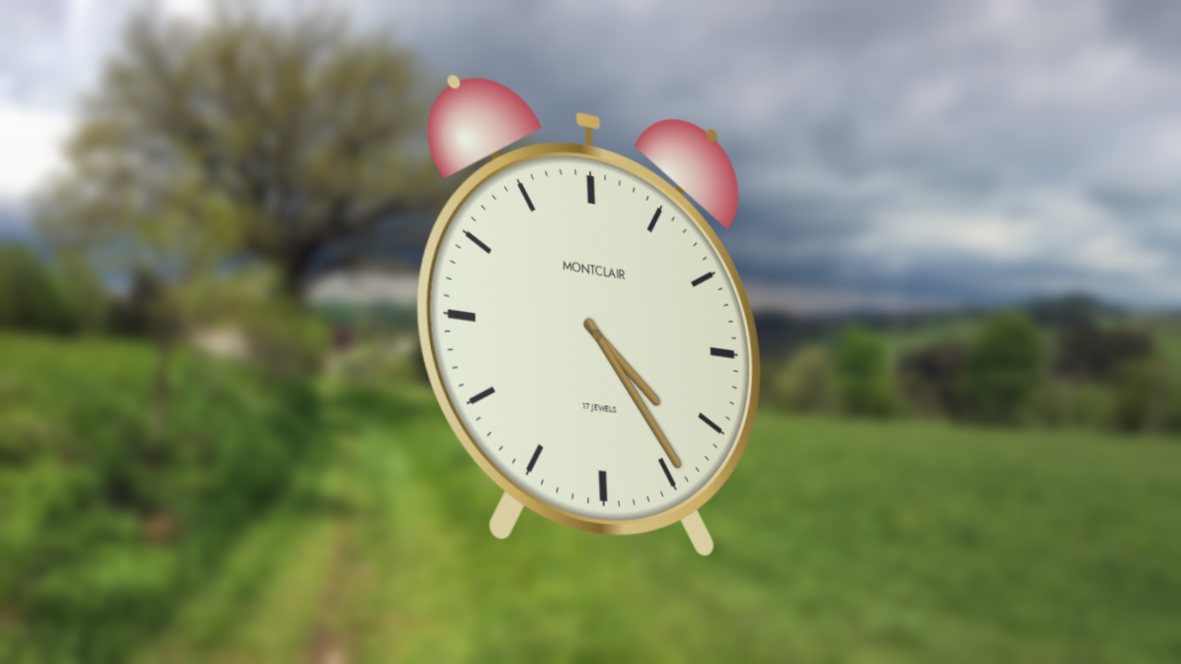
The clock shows 4.24
